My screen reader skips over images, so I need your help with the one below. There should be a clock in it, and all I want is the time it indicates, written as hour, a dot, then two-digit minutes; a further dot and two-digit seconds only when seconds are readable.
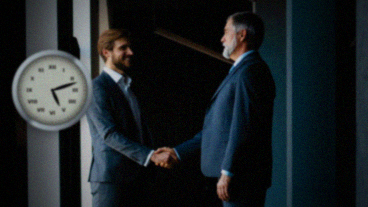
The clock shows 5.12
